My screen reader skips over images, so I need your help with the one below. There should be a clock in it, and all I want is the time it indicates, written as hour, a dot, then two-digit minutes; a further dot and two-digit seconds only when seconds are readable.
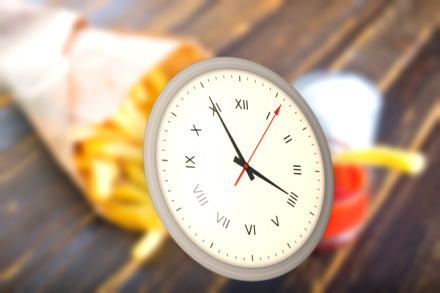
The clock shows 3.55.06
